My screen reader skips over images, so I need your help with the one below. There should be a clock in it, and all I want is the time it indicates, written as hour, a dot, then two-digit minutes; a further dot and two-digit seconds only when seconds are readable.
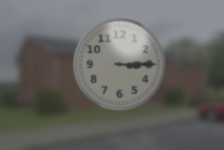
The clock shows 3.15
